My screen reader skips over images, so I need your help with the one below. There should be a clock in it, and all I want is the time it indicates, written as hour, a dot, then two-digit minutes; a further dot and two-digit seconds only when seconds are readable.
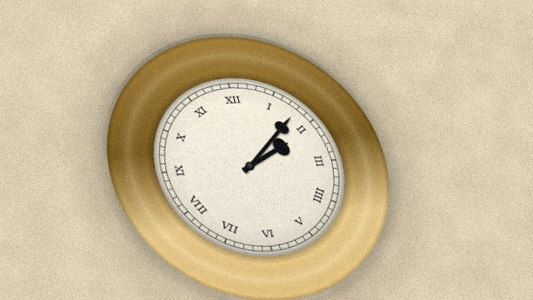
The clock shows 2.08
